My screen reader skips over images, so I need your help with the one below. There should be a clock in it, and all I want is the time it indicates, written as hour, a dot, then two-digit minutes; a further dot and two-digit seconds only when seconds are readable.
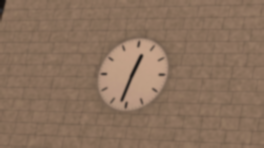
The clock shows 12.32
